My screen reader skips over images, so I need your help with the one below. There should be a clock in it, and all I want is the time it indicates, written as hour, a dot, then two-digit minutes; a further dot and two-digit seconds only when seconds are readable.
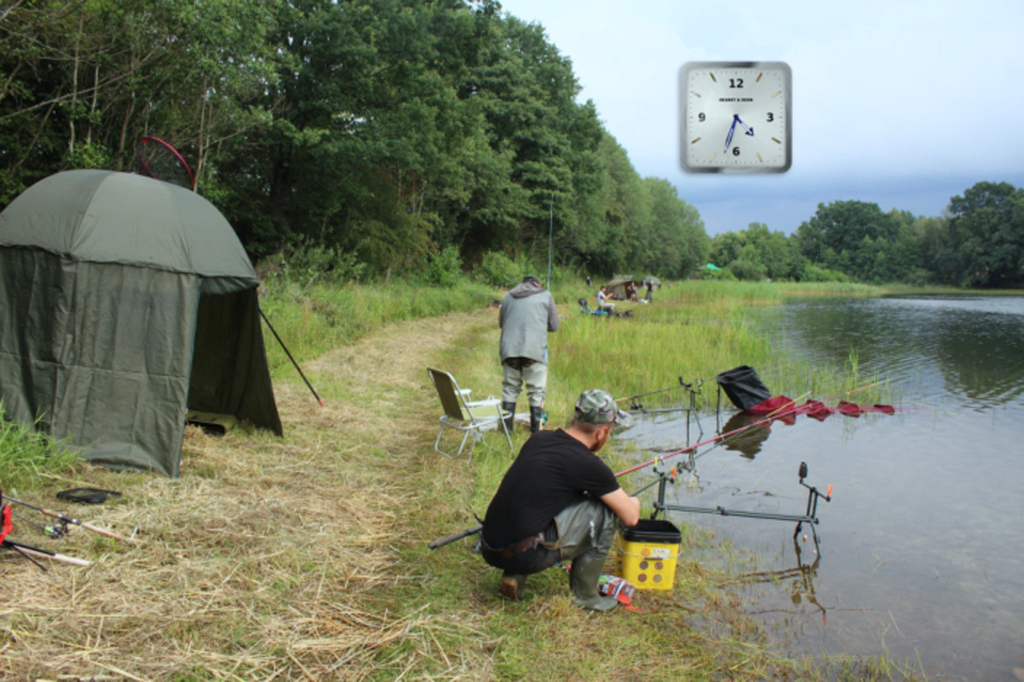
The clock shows 4.33
